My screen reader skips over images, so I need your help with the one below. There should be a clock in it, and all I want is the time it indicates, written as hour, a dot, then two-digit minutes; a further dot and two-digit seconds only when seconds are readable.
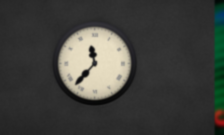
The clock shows 11.37
